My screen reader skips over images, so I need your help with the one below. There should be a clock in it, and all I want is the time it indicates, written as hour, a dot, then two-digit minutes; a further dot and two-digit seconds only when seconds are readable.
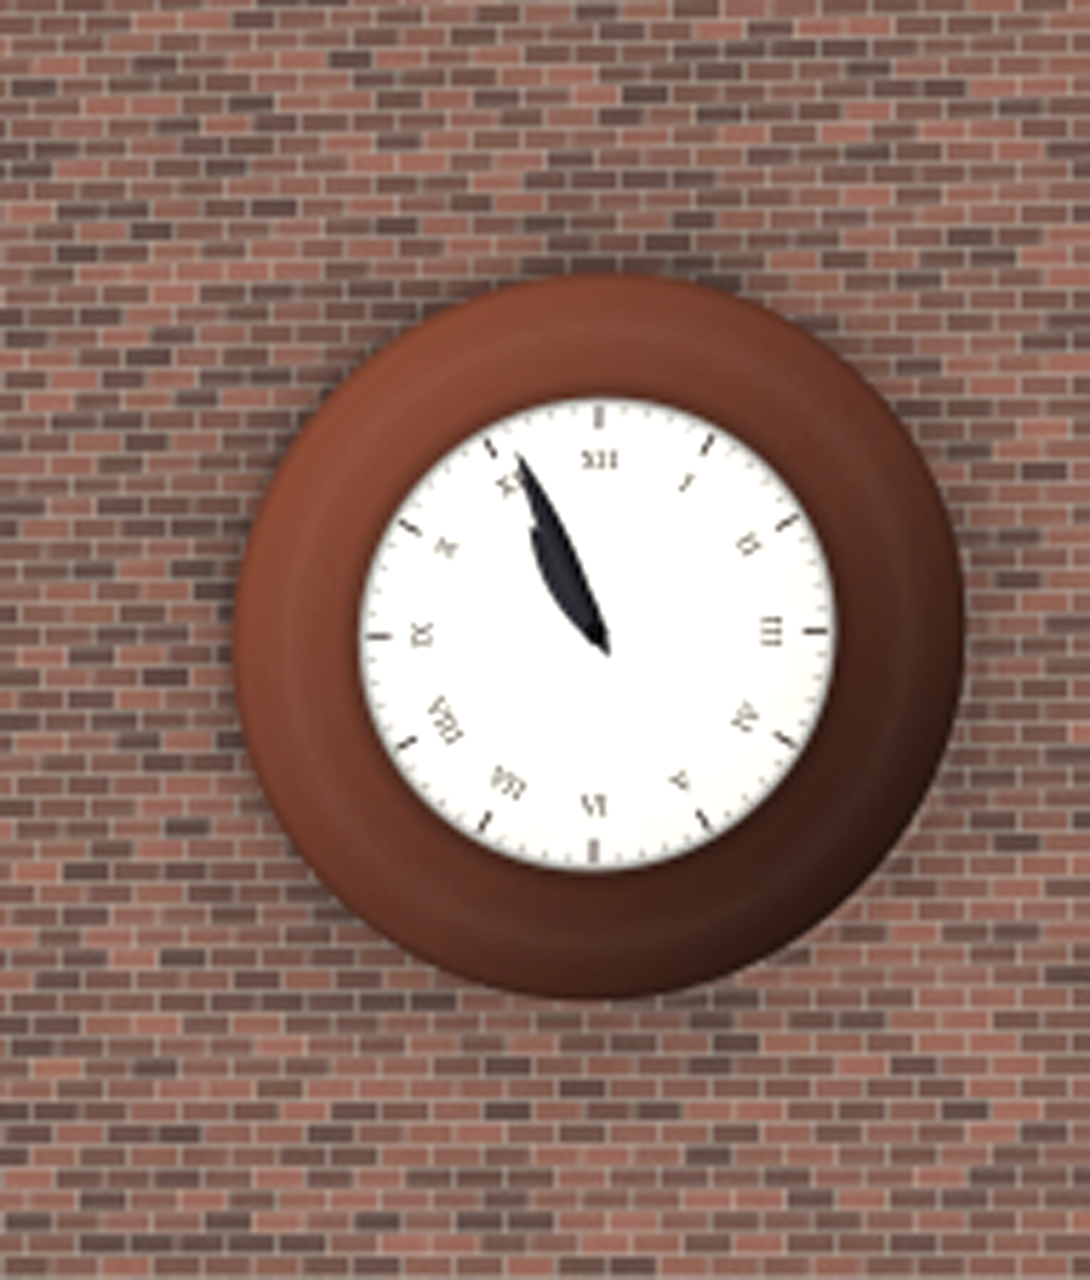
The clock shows 10.56
